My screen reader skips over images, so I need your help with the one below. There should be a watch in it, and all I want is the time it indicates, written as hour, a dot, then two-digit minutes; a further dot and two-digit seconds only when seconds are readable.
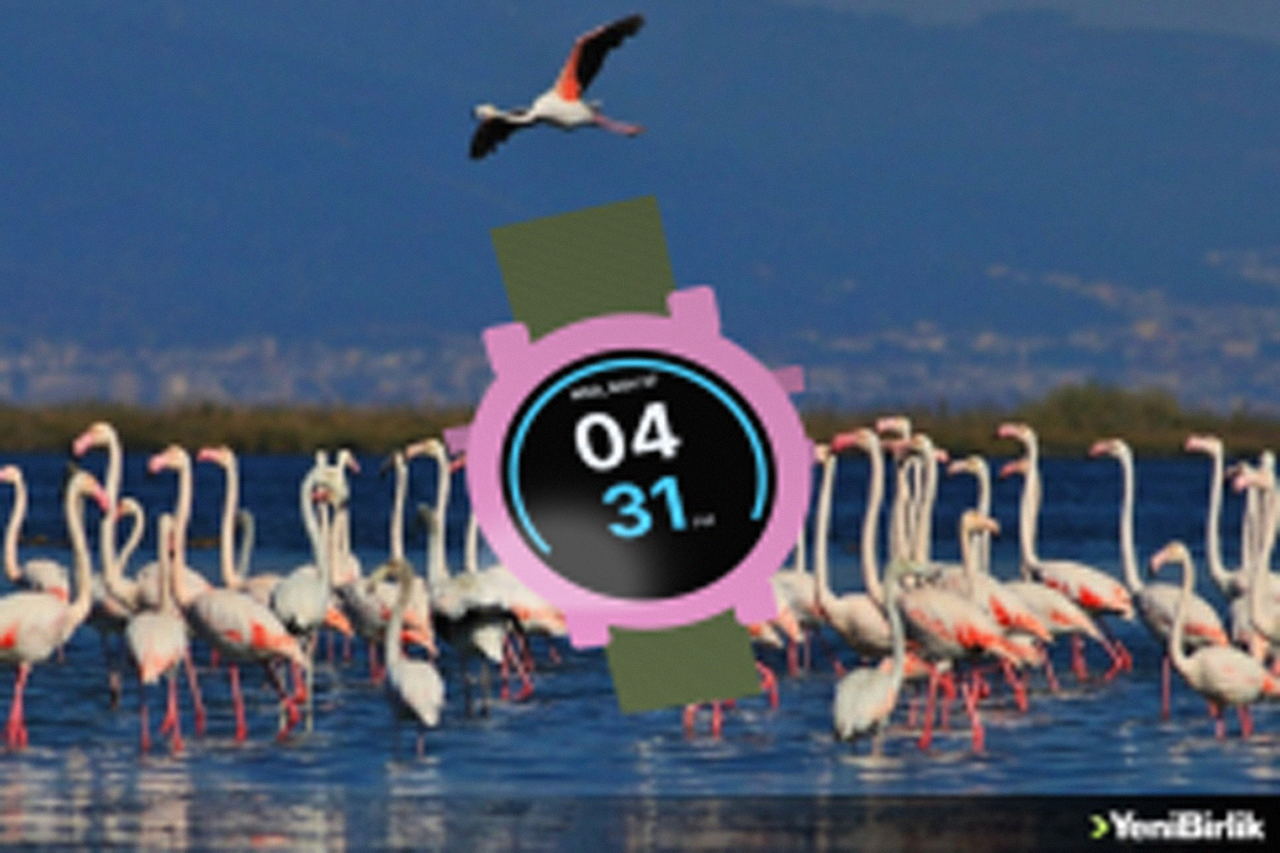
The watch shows 4.31
